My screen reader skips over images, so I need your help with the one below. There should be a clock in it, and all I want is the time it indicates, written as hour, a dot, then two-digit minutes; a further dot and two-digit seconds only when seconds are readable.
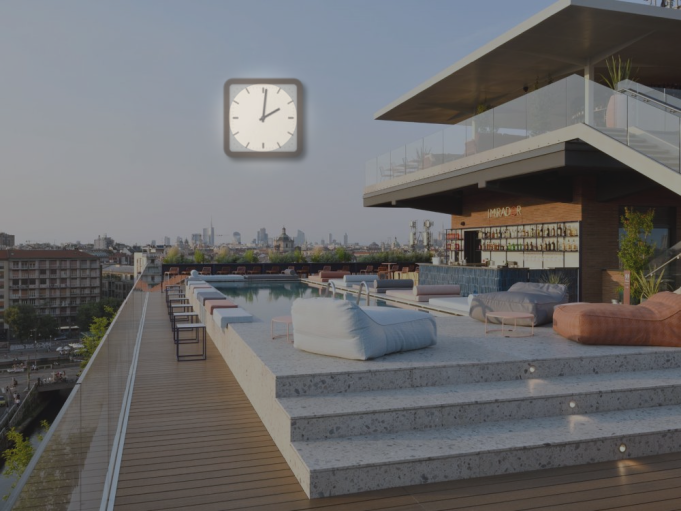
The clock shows 2.01
